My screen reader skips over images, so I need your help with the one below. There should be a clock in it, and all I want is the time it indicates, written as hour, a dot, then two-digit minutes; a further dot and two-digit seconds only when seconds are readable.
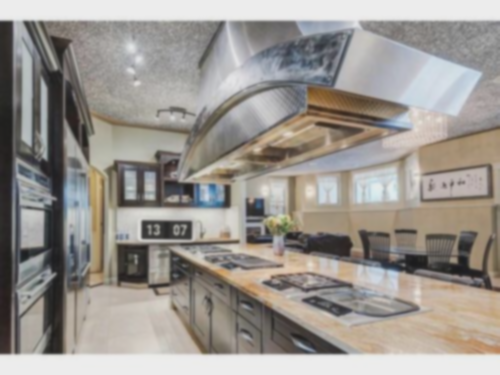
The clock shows 13.07
